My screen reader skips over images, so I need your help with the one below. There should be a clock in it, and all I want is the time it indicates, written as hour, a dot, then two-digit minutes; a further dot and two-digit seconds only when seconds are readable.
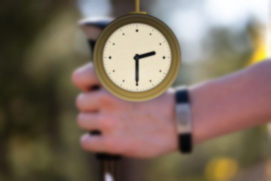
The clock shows 2.30
